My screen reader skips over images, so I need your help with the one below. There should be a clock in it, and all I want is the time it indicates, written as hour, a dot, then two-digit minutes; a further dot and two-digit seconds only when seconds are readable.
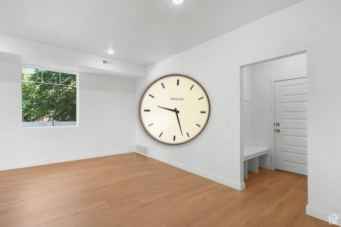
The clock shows 9.27
